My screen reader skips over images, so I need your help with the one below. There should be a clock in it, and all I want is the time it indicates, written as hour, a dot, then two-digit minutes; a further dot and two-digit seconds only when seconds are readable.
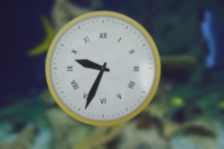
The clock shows 9.34
